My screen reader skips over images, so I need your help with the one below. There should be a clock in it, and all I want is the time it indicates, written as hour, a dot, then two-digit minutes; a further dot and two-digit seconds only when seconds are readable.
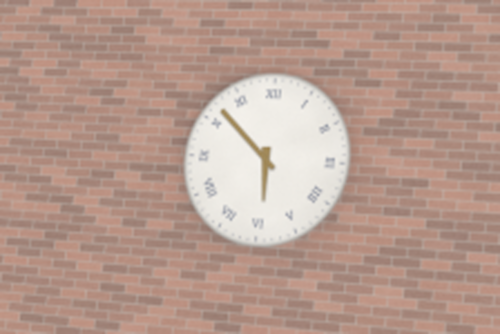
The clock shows 5.52
